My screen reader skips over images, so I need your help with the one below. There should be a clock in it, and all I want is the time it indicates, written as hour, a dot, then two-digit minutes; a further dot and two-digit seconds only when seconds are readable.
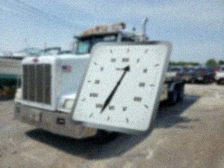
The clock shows 12.33
